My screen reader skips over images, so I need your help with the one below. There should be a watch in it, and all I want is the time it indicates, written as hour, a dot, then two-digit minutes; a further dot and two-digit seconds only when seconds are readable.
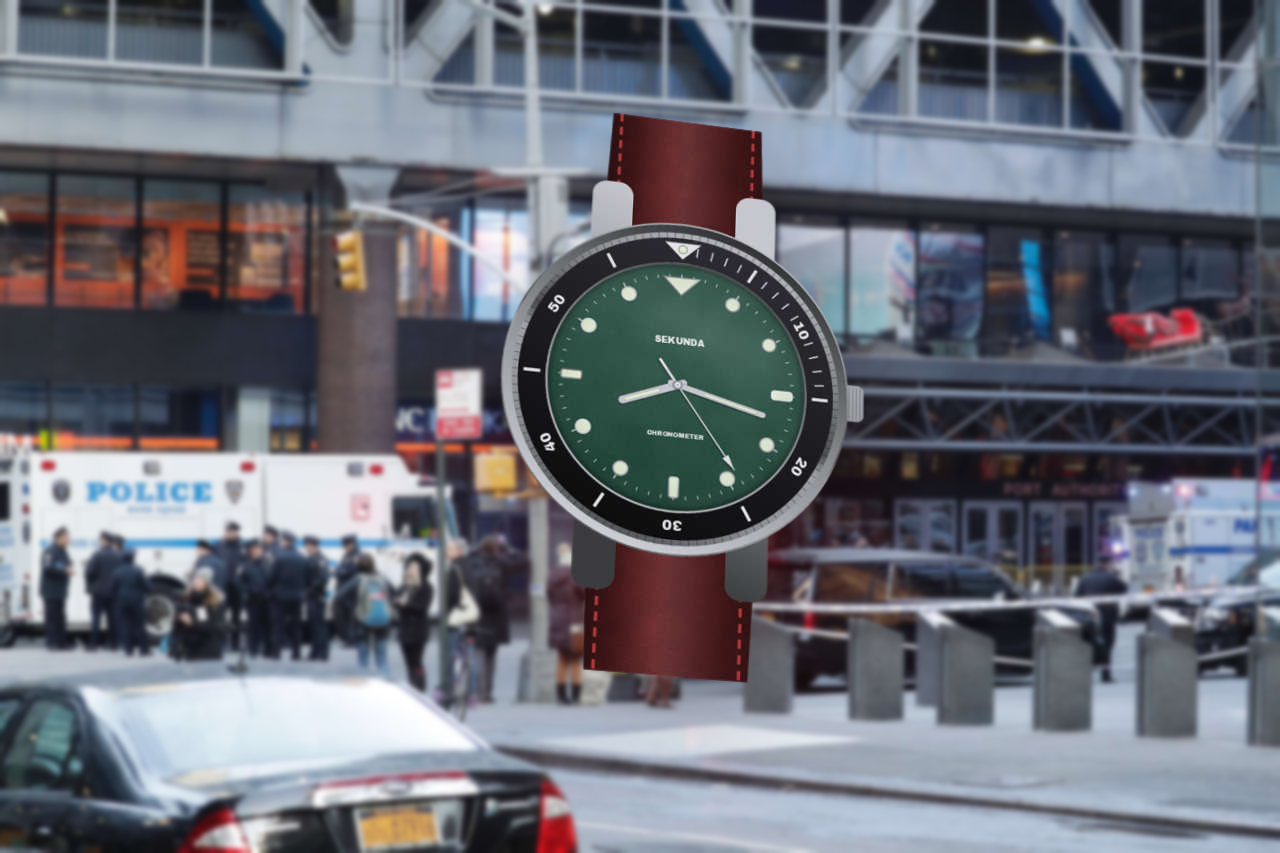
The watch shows 8.17.24
